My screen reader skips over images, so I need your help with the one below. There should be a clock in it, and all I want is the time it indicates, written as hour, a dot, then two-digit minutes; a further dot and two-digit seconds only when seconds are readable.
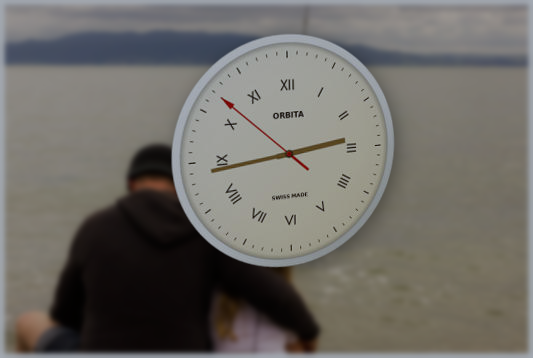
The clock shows 2.43.52
